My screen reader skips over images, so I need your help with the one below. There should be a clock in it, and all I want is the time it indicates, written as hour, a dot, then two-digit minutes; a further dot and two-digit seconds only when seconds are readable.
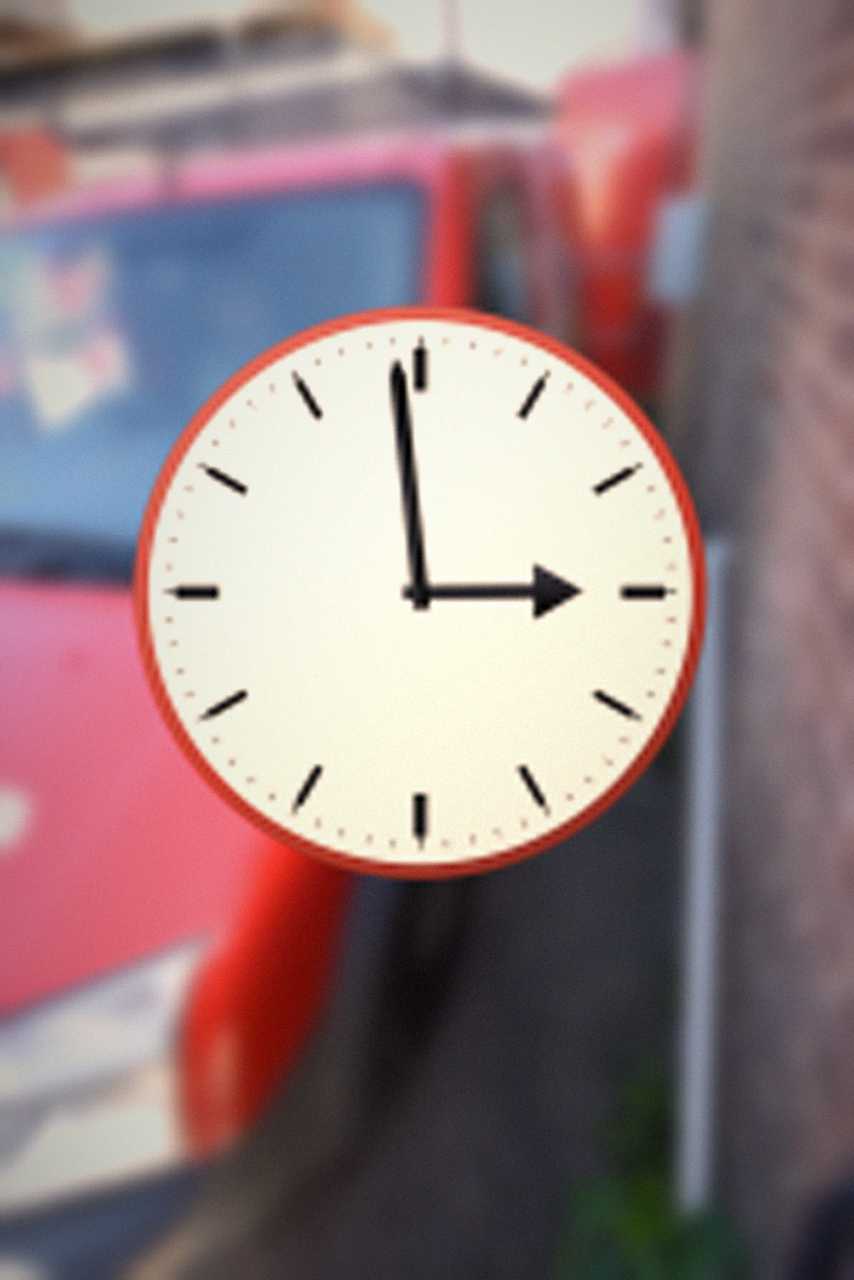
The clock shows 2.59
